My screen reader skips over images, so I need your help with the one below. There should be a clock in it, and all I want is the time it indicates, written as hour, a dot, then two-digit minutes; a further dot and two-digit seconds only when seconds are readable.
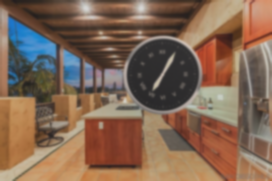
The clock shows 7.05
